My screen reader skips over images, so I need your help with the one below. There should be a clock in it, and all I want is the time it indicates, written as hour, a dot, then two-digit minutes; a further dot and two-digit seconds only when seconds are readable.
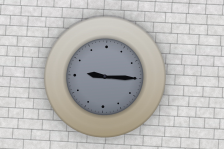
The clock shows 9.15
